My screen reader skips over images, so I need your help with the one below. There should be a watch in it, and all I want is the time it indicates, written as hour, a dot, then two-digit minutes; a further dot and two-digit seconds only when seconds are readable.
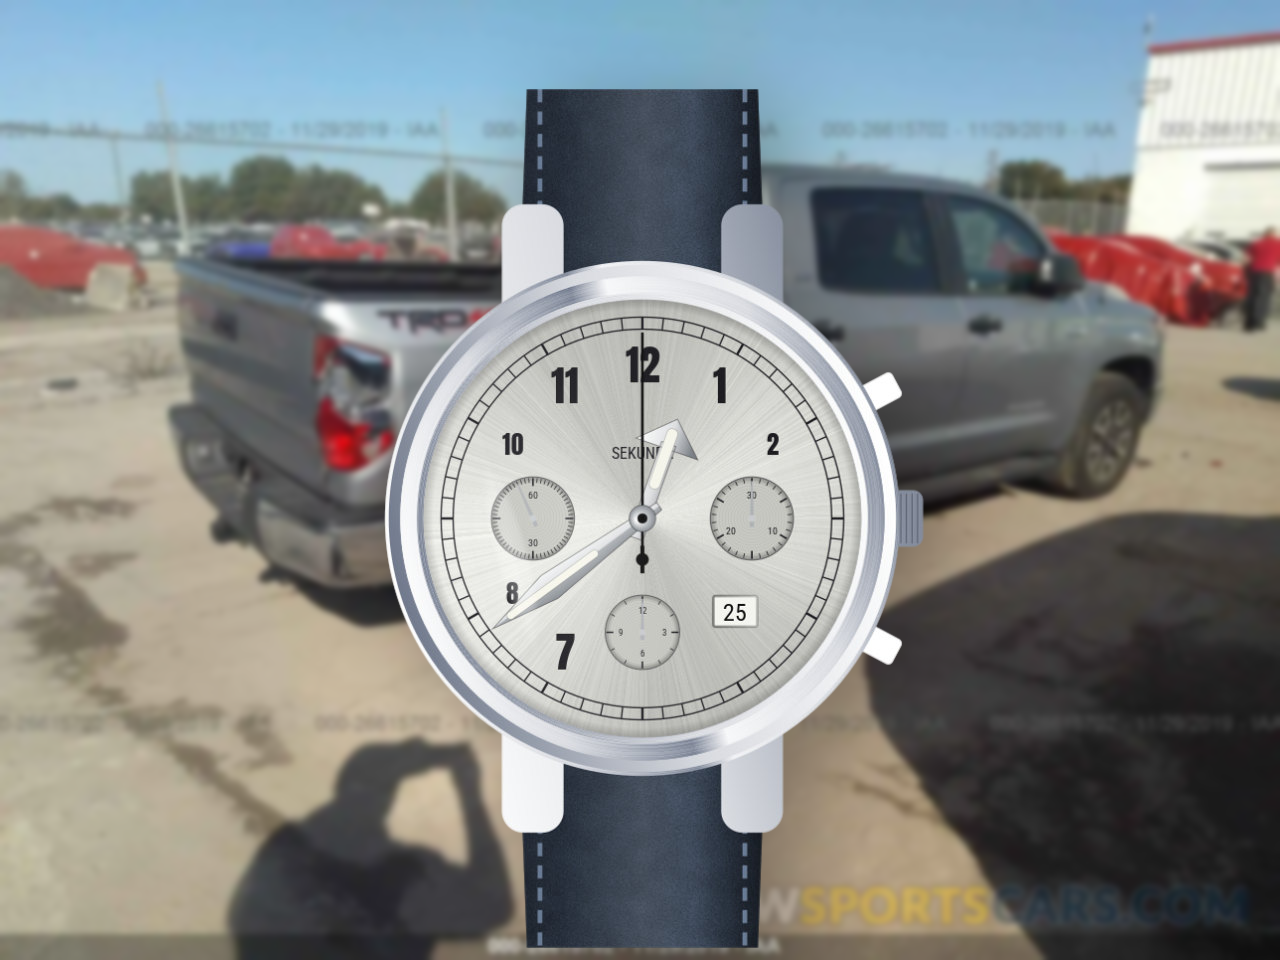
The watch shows 12.38.56
